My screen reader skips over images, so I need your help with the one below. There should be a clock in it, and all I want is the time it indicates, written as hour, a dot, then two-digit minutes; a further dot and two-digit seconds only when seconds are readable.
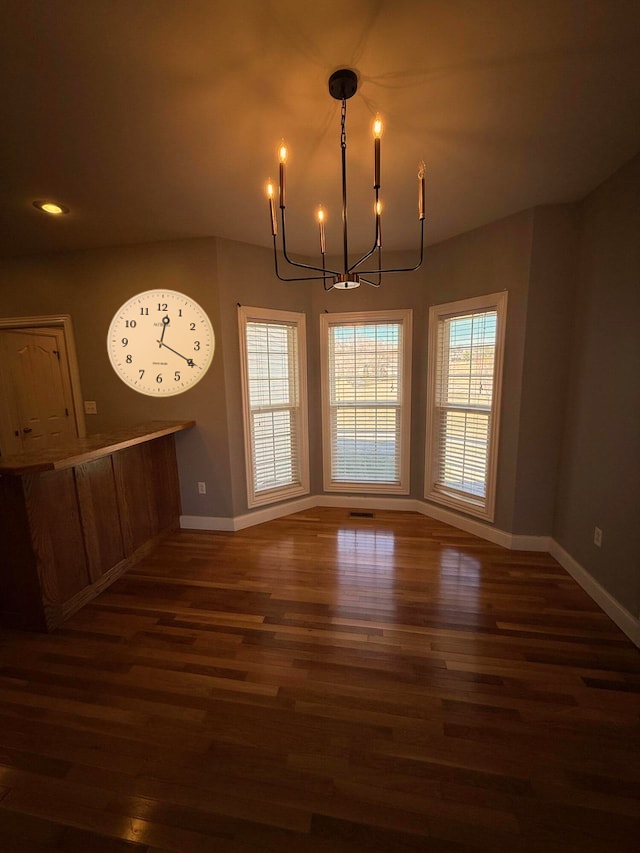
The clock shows 12.20
